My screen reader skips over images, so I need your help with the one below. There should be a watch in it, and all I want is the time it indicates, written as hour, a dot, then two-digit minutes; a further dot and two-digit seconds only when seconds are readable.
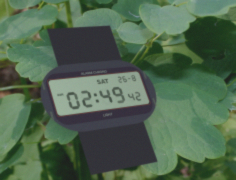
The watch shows 2.49.42
